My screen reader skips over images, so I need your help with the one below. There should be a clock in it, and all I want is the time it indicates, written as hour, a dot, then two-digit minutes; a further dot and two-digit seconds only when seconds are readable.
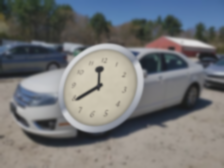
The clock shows 11.39
